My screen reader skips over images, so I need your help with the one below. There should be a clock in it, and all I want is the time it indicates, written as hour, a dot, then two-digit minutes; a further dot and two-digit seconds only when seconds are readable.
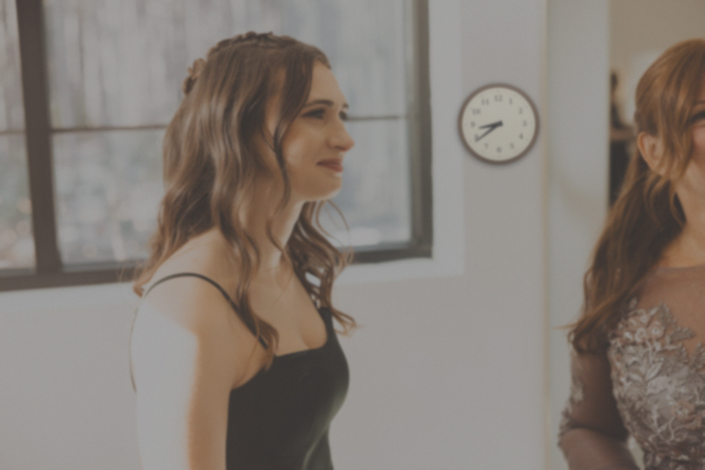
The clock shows 8.39
